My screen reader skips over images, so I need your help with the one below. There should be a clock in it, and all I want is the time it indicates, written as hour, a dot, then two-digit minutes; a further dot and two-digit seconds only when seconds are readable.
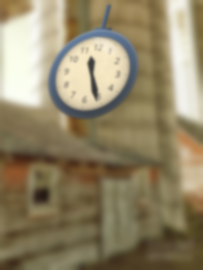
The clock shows 11.26
